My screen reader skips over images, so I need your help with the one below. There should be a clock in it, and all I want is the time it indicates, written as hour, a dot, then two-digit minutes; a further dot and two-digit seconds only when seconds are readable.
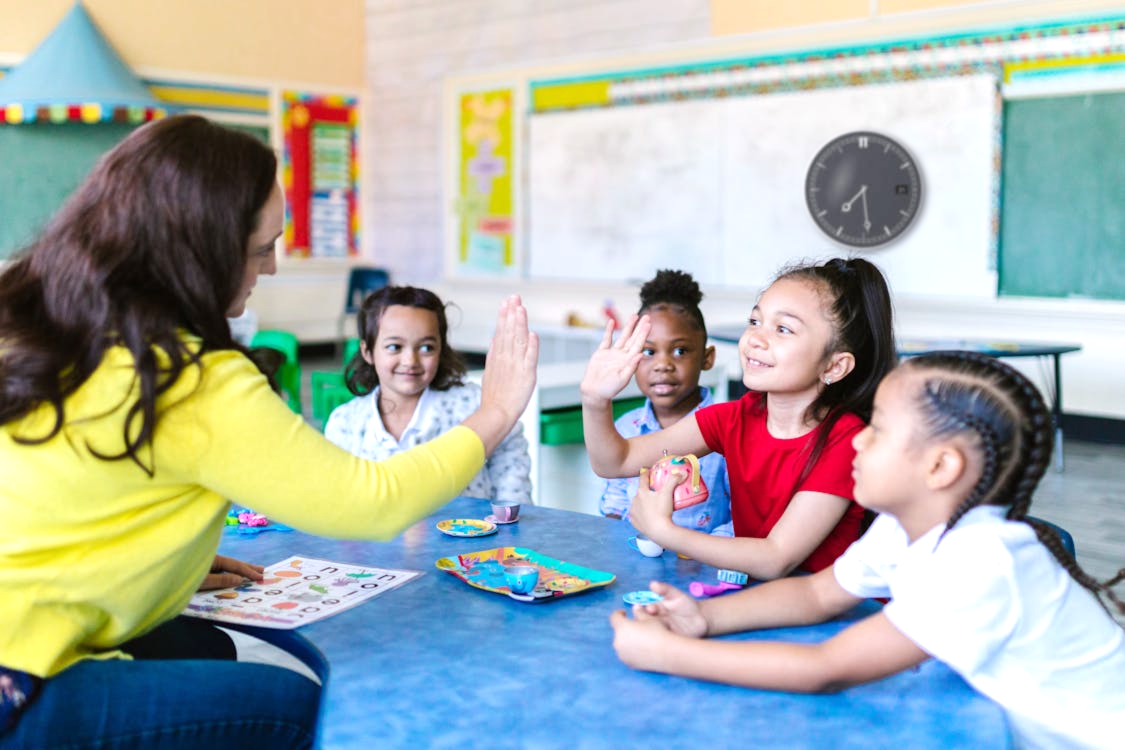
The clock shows 7.29
